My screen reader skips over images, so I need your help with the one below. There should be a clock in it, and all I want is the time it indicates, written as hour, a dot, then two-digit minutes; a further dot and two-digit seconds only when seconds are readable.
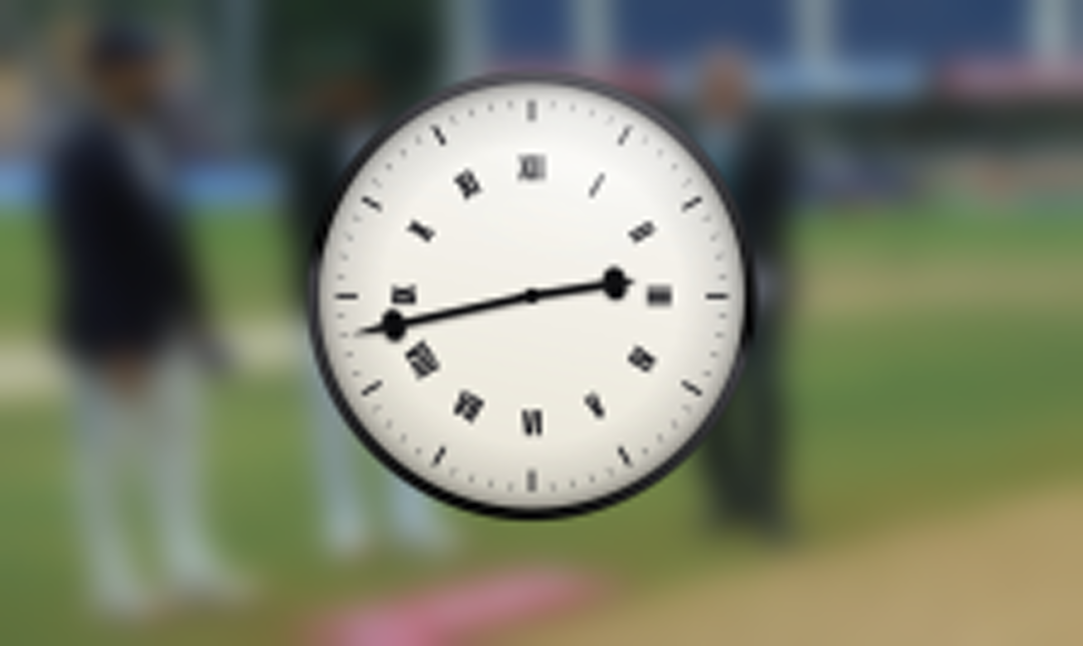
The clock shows 2.43
